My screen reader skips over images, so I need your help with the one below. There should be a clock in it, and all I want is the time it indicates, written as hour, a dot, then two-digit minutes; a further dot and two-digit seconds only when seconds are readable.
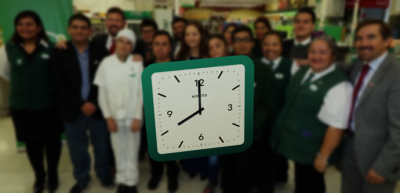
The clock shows 8.00
